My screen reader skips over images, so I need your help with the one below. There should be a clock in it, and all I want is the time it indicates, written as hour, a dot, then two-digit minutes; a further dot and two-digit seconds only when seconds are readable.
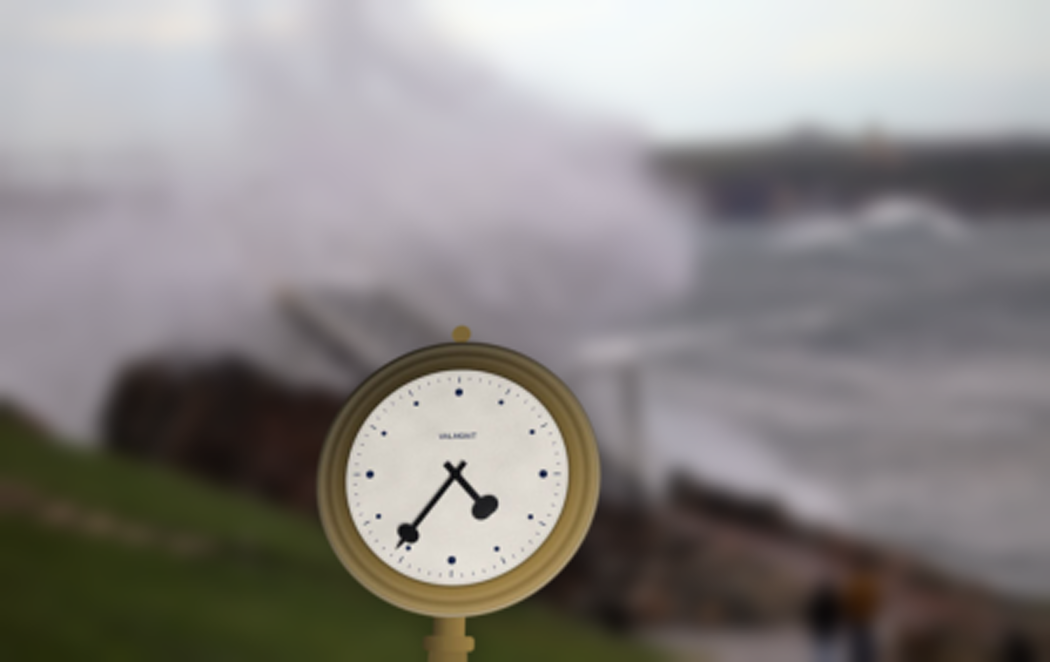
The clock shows 4.36
